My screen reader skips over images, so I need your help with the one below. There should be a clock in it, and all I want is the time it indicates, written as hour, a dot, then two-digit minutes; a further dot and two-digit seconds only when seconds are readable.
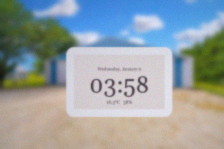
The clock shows 3.58
